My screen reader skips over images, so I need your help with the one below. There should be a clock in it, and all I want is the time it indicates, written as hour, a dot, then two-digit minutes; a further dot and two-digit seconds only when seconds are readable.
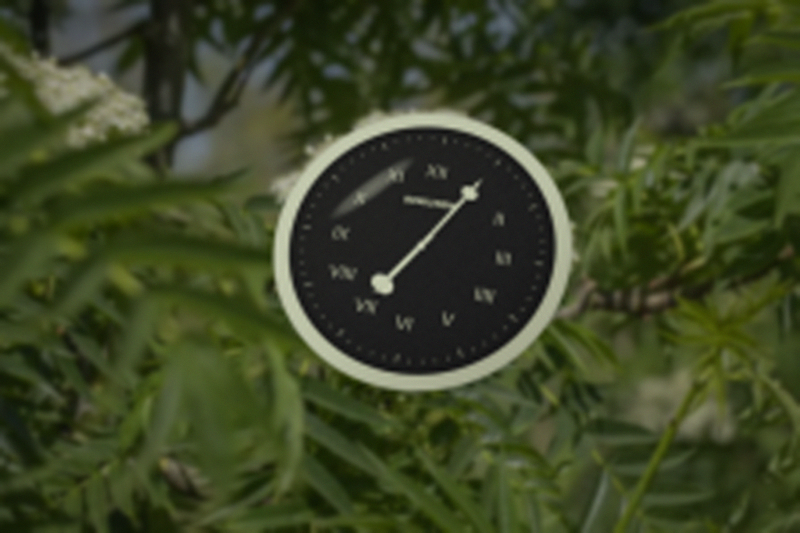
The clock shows 7.05
